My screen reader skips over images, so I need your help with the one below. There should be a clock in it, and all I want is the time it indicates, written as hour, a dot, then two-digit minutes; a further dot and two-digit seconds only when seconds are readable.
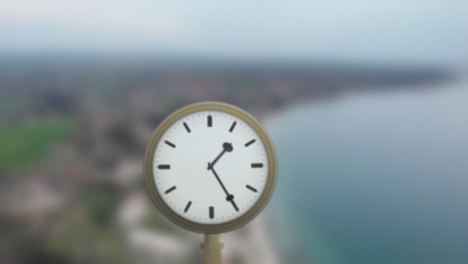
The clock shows 1.25
